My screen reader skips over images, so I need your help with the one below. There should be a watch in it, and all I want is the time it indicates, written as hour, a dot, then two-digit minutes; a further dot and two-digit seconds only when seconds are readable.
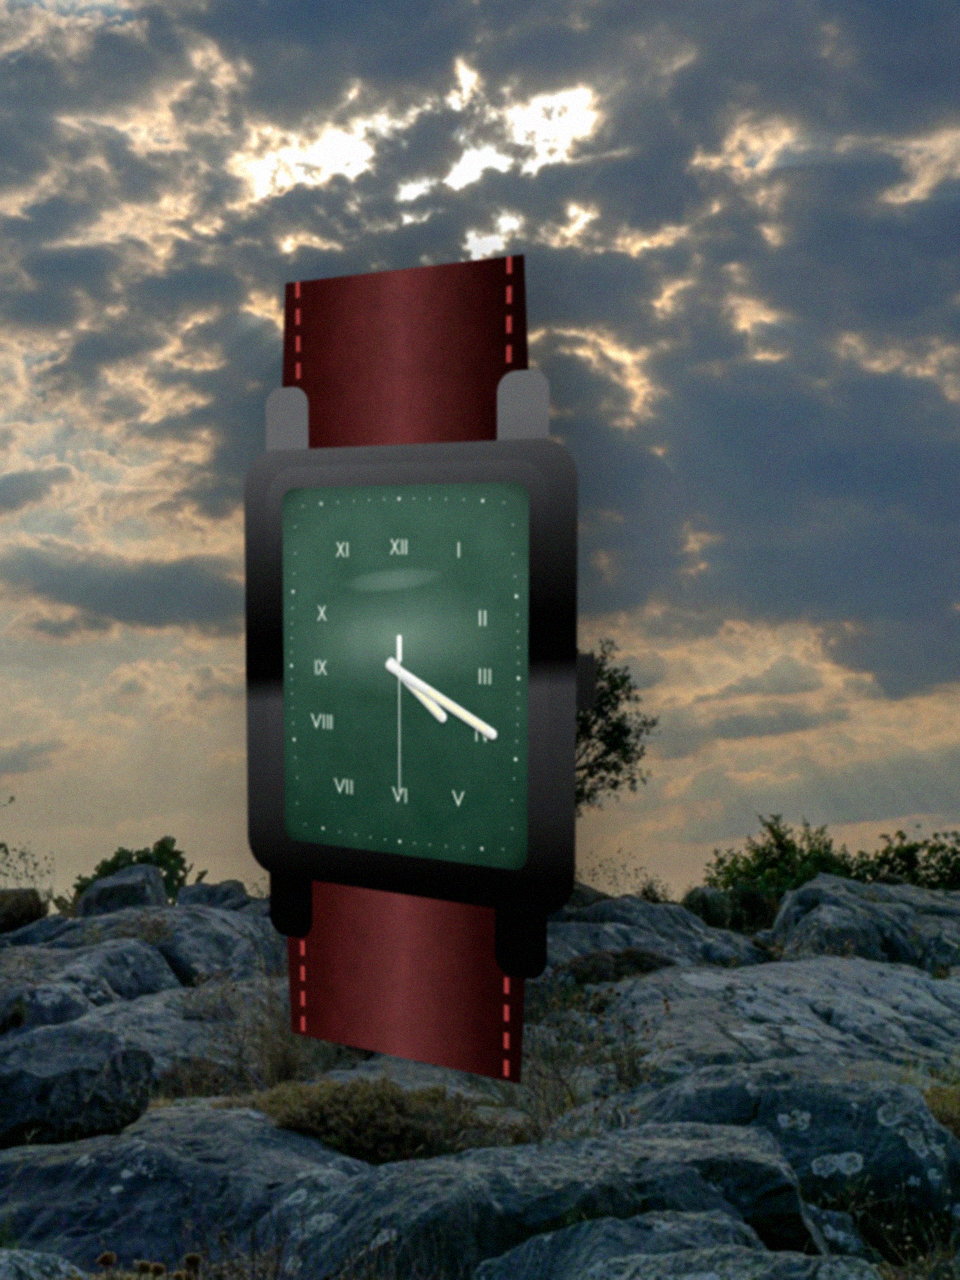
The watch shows 4.19.30
